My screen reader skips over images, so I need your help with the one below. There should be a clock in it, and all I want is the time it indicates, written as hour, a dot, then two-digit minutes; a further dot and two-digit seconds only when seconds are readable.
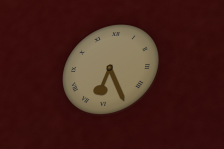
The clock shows 6.25
